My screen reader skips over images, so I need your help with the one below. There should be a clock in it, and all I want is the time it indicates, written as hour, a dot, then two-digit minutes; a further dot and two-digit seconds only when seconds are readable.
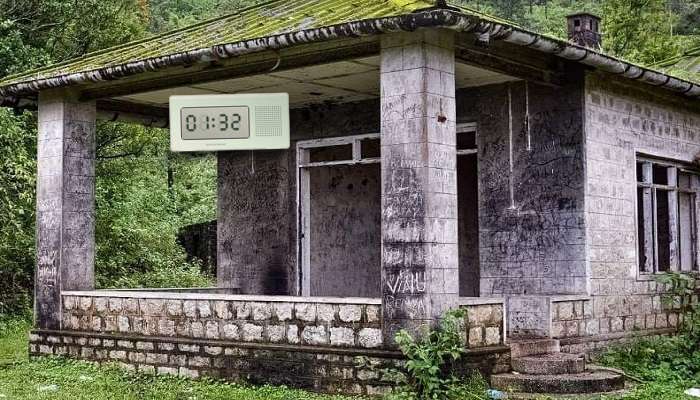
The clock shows 1.32
